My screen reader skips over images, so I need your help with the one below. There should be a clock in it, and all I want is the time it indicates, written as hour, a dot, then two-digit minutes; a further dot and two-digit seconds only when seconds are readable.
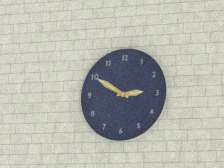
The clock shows 2.50
